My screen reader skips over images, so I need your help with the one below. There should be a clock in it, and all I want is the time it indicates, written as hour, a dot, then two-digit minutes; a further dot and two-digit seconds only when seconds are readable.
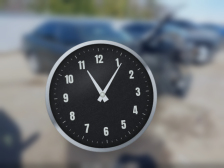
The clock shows 11.06
